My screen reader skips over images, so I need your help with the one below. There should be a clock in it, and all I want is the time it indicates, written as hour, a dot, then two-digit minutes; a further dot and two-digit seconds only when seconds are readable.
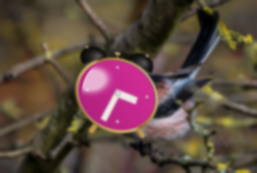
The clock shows 3.34
